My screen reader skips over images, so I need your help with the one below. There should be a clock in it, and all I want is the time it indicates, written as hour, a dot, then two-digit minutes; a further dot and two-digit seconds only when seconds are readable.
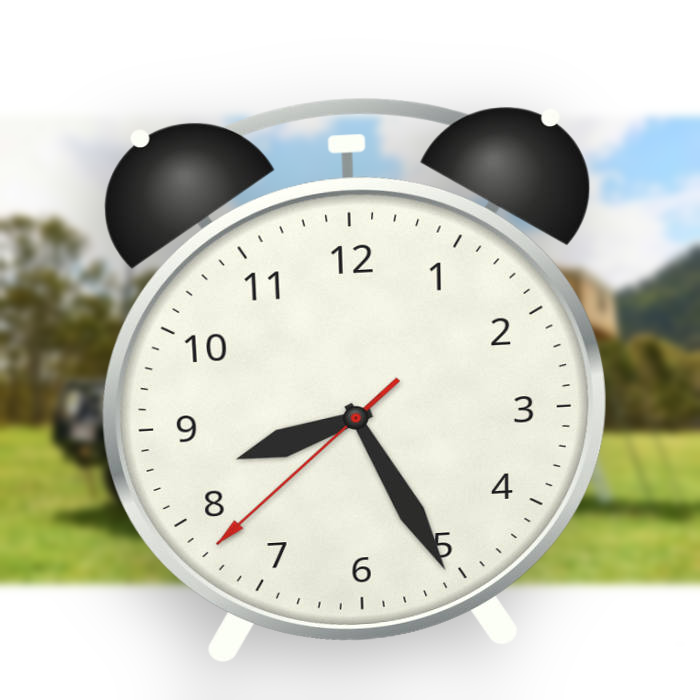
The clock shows 8.25.38
